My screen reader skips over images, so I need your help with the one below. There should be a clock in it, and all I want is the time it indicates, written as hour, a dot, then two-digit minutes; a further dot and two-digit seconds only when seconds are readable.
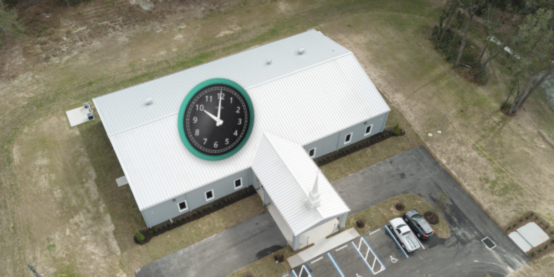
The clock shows 10.00
